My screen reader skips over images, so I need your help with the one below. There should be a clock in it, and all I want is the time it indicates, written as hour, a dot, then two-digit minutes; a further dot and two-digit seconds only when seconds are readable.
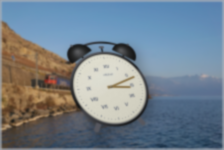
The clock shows 3.12
